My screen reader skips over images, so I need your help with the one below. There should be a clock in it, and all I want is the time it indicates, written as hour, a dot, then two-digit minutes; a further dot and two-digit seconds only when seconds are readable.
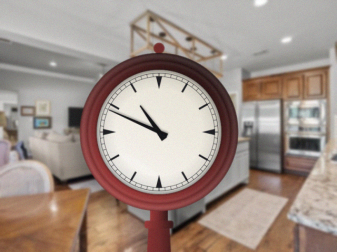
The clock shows 10.49
